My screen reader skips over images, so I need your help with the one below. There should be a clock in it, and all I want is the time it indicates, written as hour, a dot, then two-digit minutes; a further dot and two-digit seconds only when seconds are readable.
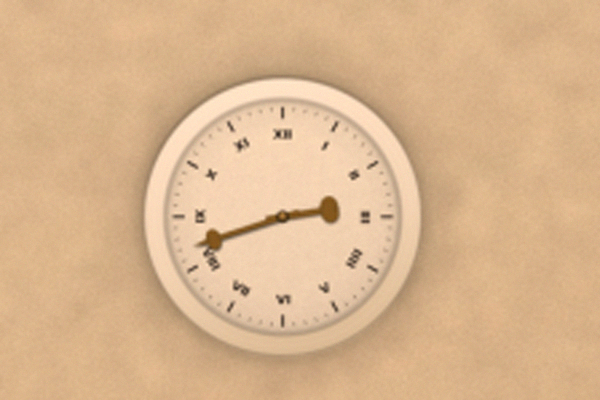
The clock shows 2.42
